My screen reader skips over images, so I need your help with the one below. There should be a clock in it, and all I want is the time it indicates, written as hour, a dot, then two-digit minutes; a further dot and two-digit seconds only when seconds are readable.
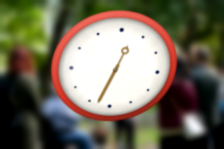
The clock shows 12.33
